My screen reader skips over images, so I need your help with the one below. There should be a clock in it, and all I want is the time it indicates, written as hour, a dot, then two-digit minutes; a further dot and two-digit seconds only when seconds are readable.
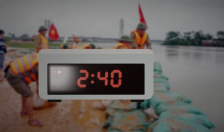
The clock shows 2.40
